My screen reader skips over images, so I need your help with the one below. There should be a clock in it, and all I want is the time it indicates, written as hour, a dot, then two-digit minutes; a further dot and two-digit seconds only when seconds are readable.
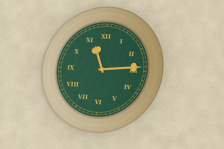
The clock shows 11.14
